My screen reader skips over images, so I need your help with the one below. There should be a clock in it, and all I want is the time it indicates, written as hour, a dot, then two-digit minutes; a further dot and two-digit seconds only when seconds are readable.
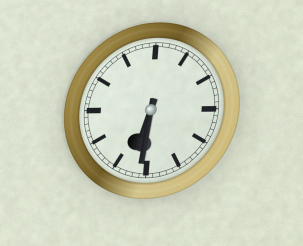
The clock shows 6.31
